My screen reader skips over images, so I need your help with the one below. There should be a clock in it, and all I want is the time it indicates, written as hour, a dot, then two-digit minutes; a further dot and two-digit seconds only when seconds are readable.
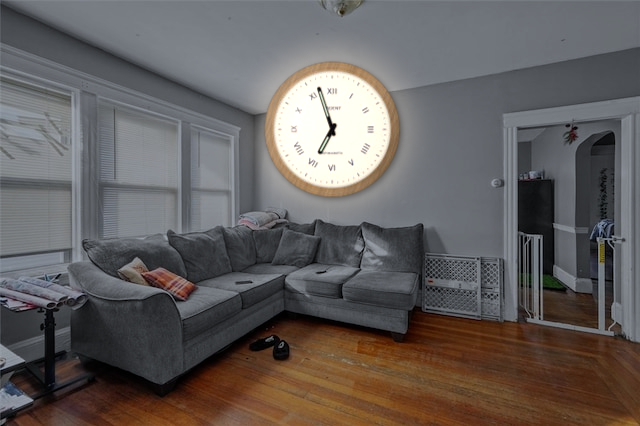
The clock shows 6.57
